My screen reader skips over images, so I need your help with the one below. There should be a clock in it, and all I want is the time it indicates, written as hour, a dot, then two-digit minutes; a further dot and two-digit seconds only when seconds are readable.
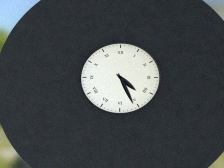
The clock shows 4.26
